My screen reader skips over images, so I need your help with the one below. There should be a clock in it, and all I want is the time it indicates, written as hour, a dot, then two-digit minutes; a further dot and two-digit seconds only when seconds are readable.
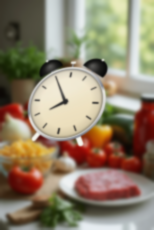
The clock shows 7.55
